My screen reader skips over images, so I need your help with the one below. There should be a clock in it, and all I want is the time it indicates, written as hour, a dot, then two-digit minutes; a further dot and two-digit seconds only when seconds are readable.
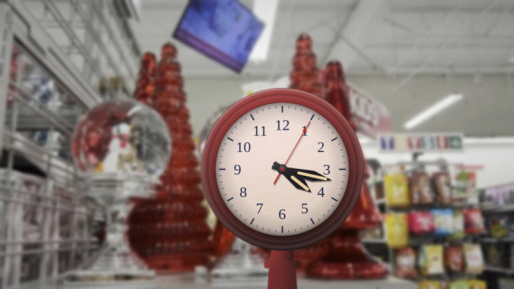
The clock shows 4.17.05
